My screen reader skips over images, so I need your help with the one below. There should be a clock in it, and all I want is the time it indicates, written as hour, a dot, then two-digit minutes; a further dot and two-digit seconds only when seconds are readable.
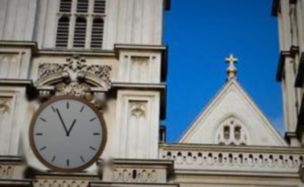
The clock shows 12.56
